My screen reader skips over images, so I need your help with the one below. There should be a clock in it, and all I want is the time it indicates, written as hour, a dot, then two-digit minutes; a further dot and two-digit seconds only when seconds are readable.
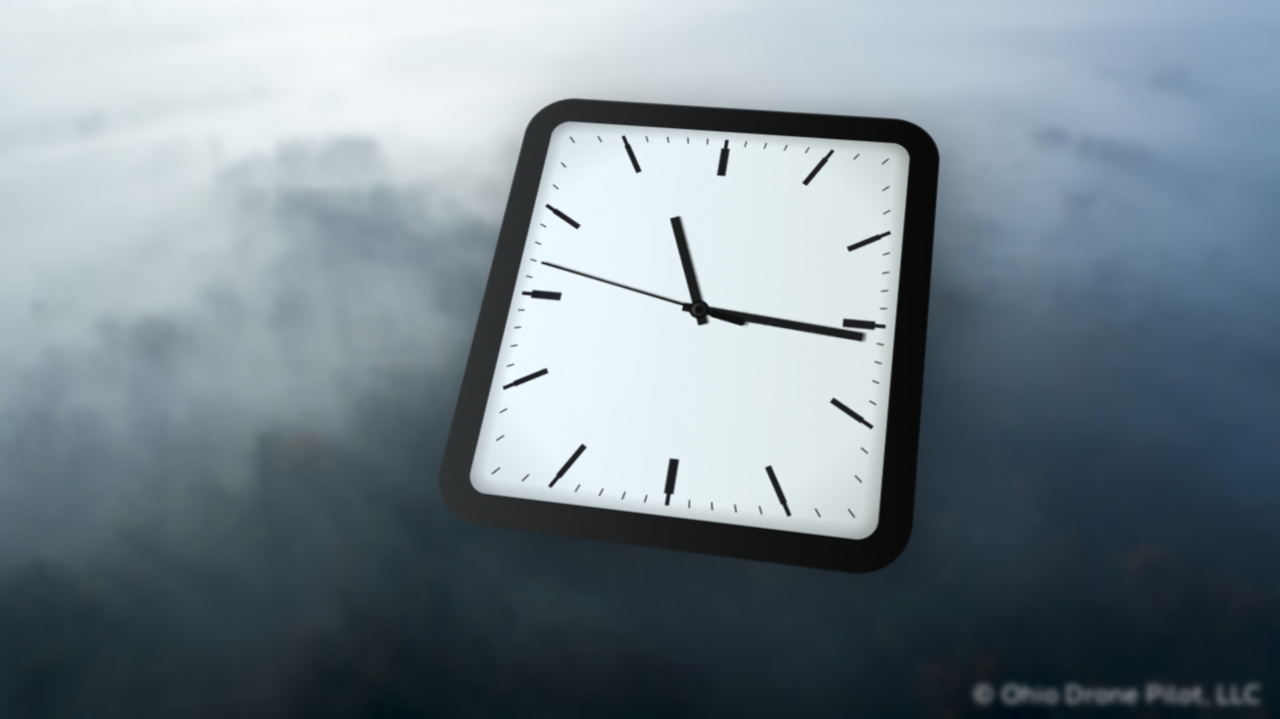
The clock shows 11.15.47
